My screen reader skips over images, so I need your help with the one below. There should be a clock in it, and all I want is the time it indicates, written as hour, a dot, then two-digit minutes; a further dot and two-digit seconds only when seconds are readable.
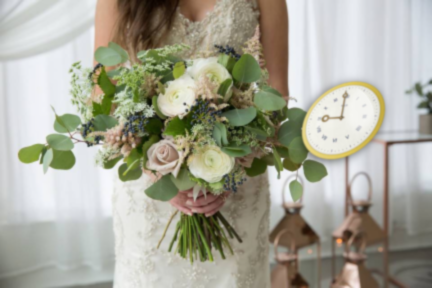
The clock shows 8.59
